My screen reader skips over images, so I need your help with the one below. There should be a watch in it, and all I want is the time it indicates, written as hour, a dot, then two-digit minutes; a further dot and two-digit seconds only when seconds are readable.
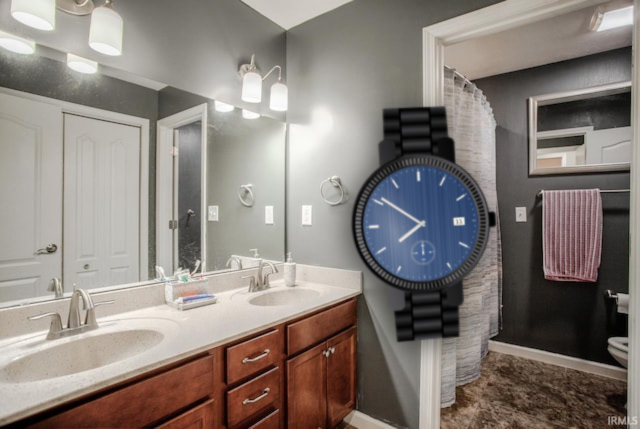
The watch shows 7.51
